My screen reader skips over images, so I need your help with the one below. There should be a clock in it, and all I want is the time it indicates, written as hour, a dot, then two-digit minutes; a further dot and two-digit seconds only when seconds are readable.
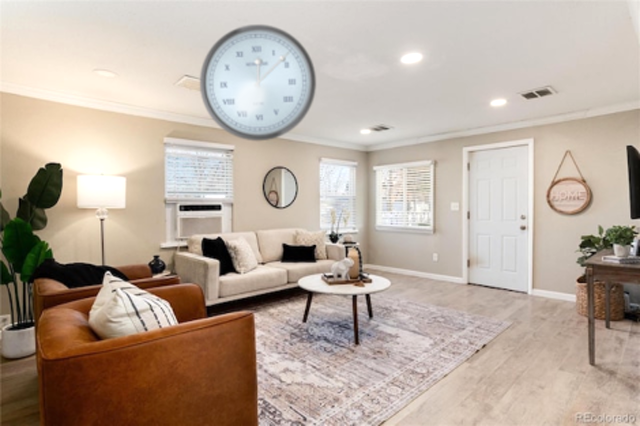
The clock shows 12.08
